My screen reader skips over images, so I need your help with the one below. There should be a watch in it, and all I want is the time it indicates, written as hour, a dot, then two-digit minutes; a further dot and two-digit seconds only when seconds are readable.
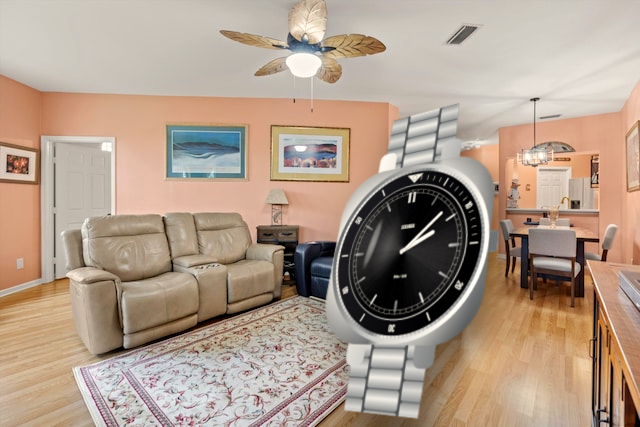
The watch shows 2.08
